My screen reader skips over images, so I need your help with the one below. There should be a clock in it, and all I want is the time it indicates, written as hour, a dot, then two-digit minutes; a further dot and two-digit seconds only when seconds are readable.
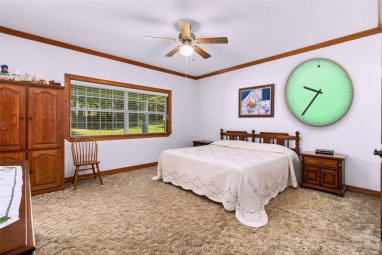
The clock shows 9.36
